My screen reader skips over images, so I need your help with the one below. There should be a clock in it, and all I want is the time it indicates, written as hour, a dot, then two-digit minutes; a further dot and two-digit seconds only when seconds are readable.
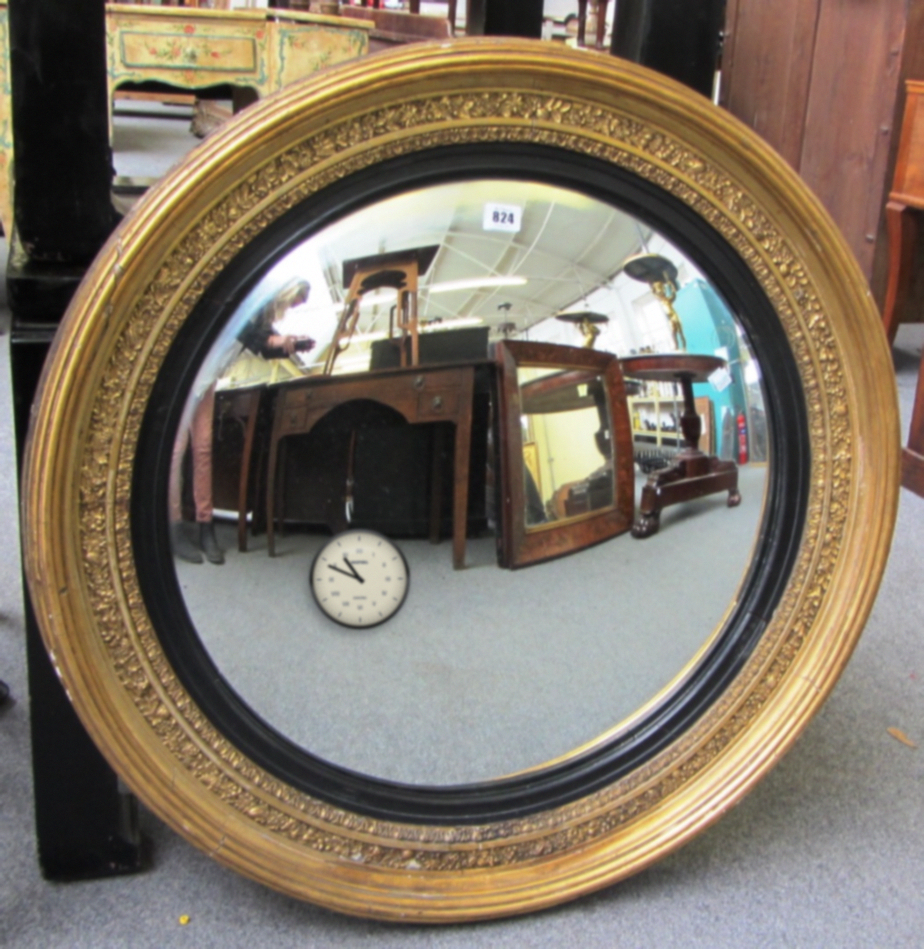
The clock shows 10.49
